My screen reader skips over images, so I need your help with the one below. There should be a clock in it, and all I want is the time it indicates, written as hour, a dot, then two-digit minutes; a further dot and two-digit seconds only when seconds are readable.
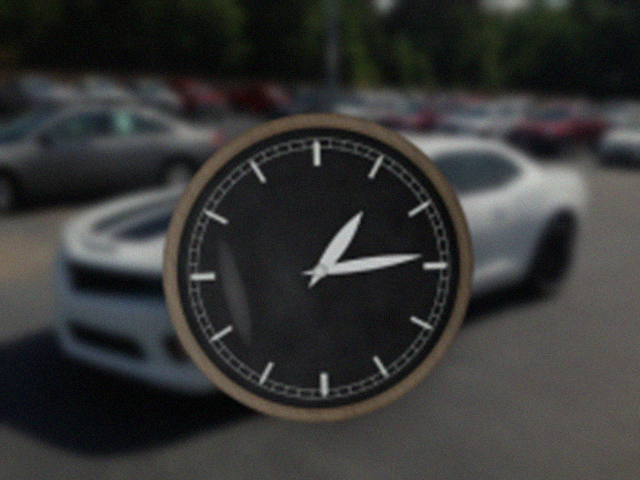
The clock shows 1.14
